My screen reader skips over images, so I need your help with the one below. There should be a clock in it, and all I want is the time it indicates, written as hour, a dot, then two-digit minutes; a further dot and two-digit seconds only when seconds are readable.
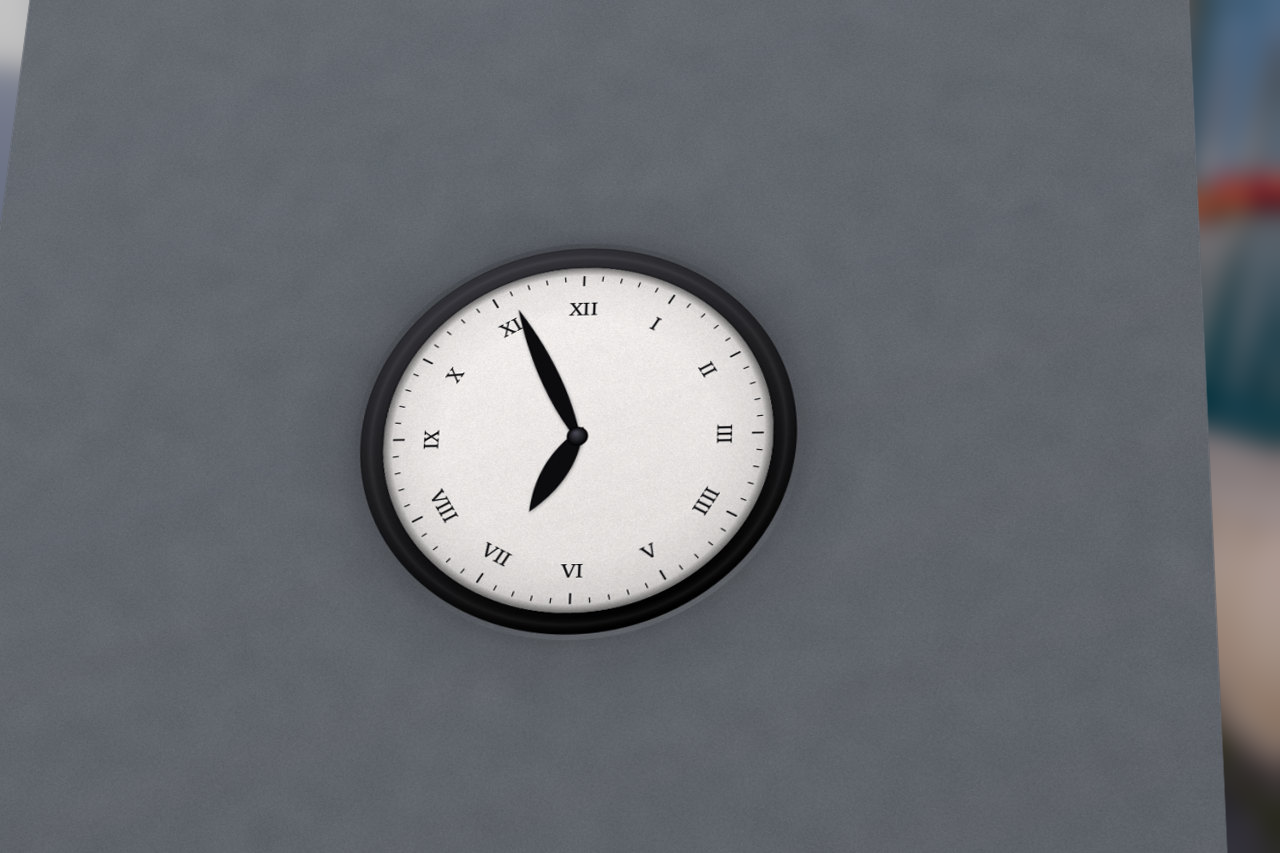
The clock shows 6.56
